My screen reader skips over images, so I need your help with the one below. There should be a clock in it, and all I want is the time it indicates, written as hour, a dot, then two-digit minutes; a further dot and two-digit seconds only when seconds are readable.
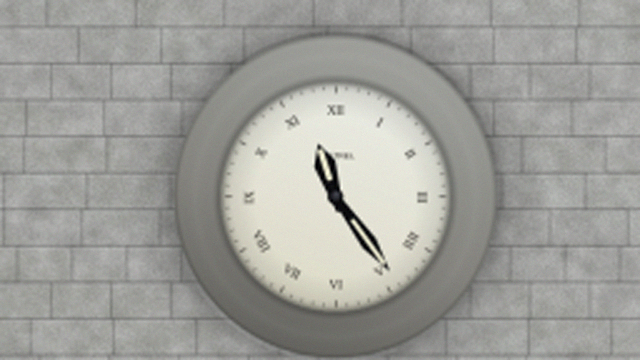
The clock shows 11.24
